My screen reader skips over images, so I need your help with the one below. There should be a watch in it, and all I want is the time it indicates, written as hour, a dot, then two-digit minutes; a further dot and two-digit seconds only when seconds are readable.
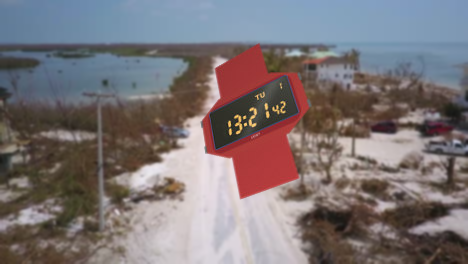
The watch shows 13.21.42
